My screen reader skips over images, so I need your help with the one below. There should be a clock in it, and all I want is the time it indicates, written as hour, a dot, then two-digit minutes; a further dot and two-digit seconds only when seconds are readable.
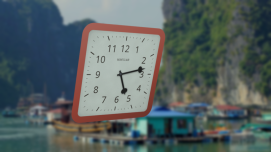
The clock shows 5.13
